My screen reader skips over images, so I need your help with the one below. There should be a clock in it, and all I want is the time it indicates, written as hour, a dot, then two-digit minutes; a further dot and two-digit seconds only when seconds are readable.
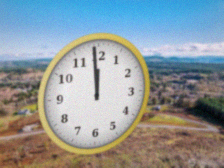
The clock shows 11.59
